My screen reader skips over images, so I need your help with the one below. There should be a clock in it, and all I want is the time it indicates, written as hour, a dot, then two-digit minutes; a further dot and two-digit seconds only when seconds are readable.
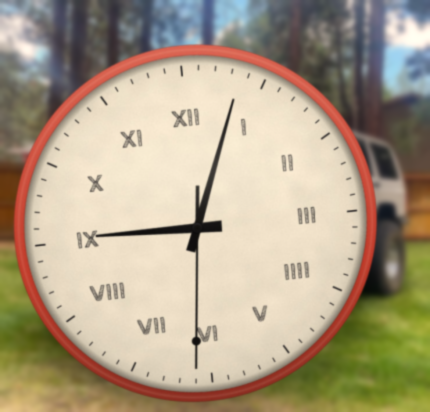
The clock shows 9.03.31
